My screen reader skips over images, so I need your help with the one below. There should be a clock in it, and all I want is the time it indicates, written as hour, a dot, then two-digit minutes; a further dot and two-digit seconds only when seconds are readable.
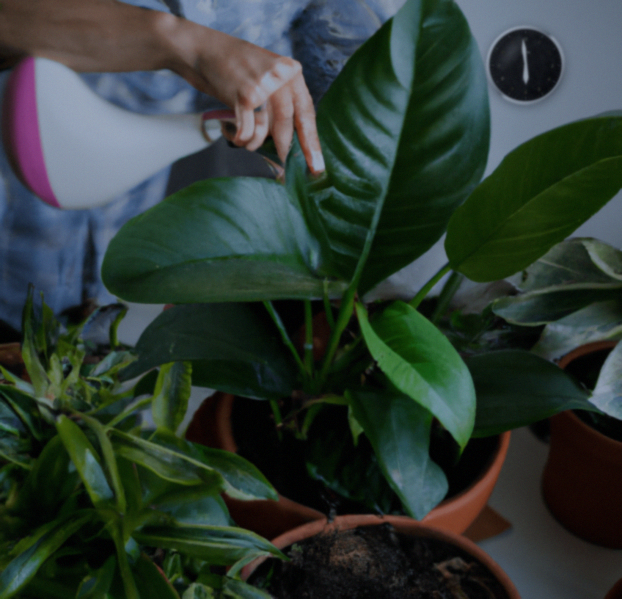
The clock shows 5.59
